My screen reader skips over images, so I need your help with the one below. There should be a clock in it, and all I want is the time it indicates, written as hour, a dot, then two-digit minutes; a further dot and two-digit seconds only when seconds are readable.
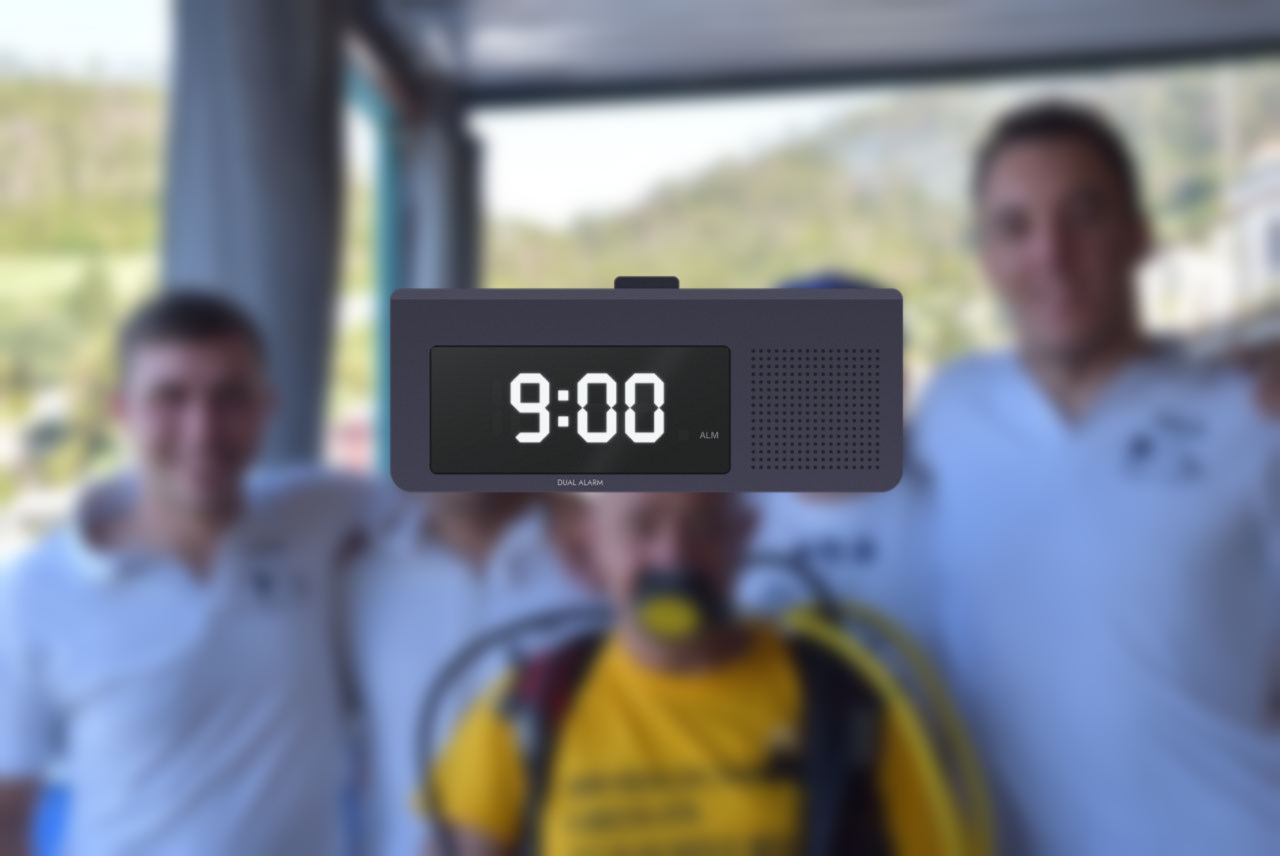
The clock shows 9.00
